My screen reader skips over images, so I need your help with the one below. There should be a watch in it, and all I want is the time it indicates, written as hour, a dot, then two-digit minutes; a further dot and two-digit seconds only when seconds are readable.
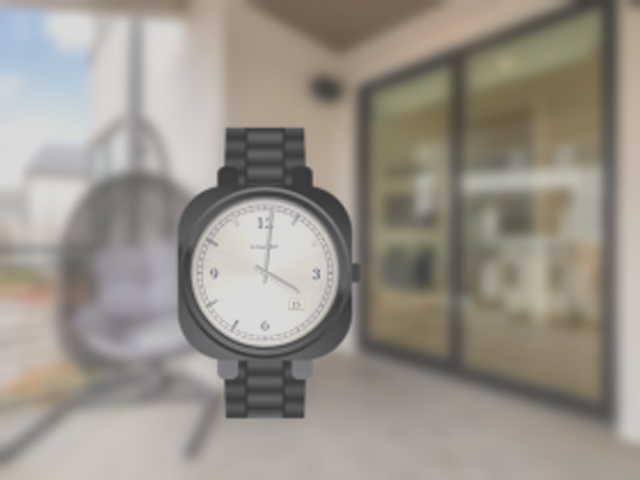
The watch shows 4.01
